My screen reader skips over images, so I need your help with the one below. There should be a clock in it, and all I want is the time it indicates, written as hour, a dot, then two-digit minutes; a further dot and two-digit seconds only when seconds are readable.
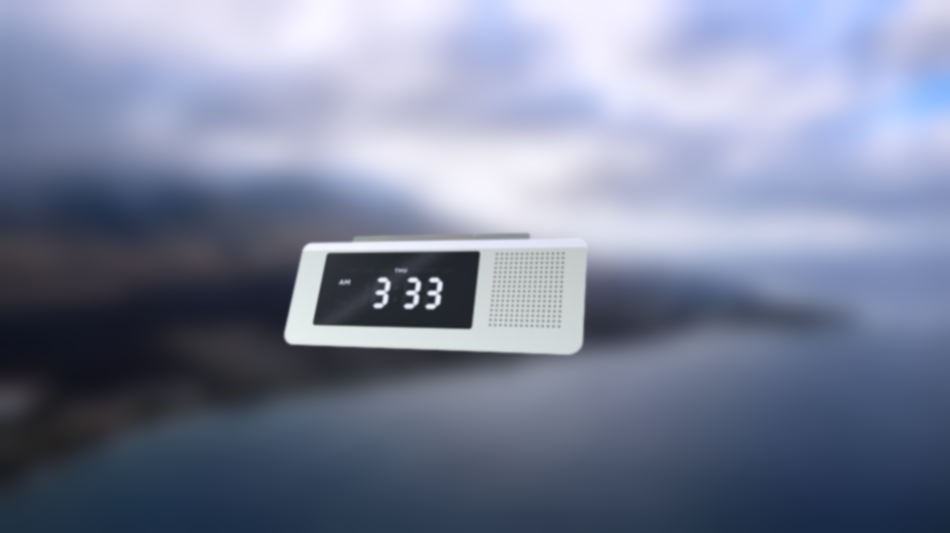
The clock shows 3.33
